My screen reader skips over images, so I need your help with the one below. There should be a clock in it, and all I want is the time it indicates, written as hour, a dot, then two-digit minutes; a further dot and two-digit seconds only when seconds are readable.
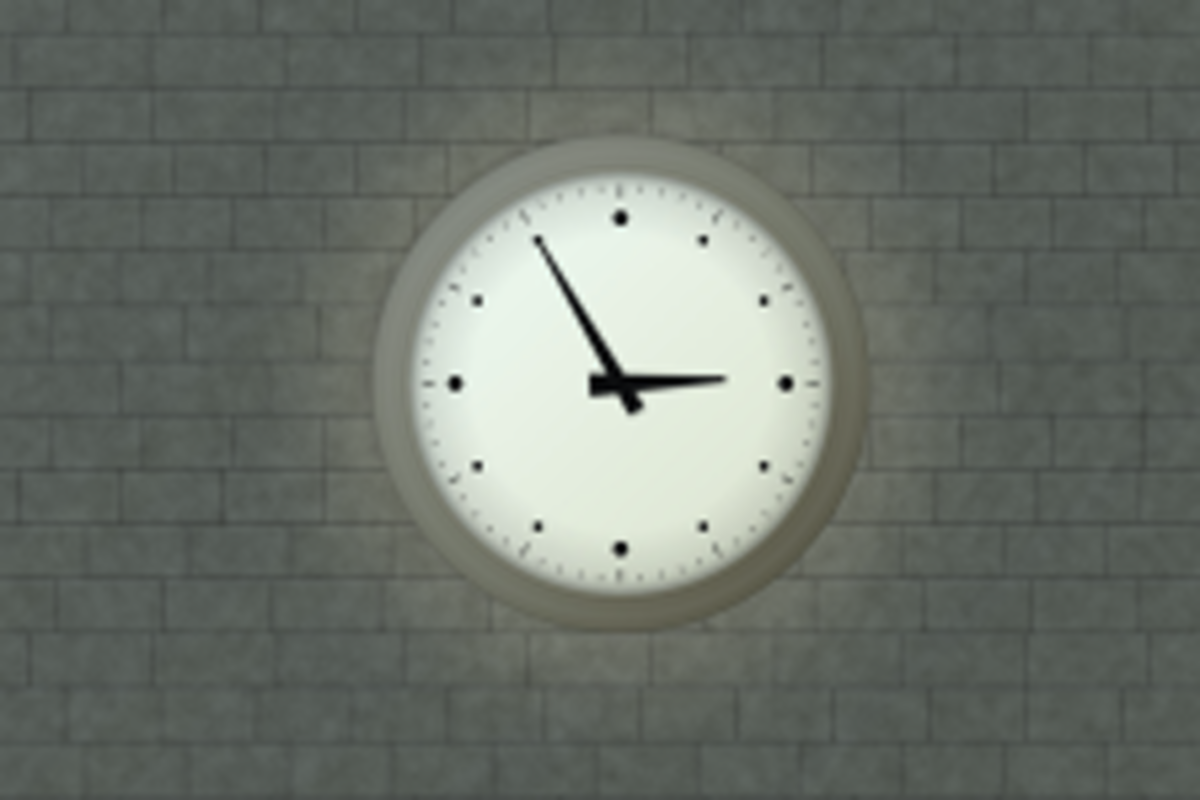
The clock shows 2.55
